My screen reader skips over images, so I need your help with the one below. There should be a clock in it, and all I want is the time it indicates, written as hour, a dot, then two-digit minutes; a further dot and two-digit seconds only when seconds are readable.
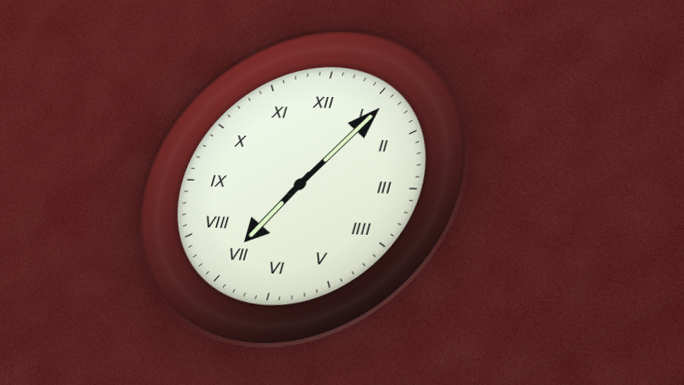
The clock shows 7.06
